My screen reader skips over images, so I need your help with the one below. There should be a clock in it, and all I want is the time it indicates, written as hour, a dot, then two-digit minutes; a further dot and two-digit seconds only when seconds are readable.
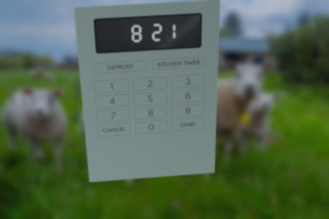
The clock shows 8.21
